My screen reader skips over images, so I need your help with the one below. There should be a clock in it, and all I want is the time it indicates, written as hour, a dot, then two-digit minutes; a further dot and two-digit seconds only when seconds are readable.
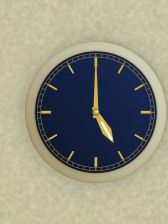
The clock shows 5.00
